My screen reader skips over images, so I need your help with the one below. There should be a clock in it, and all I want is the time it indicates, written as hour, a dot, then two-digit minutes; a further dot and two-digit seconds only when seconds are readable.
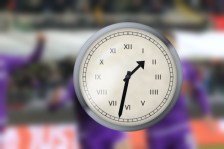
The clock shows 1.32
